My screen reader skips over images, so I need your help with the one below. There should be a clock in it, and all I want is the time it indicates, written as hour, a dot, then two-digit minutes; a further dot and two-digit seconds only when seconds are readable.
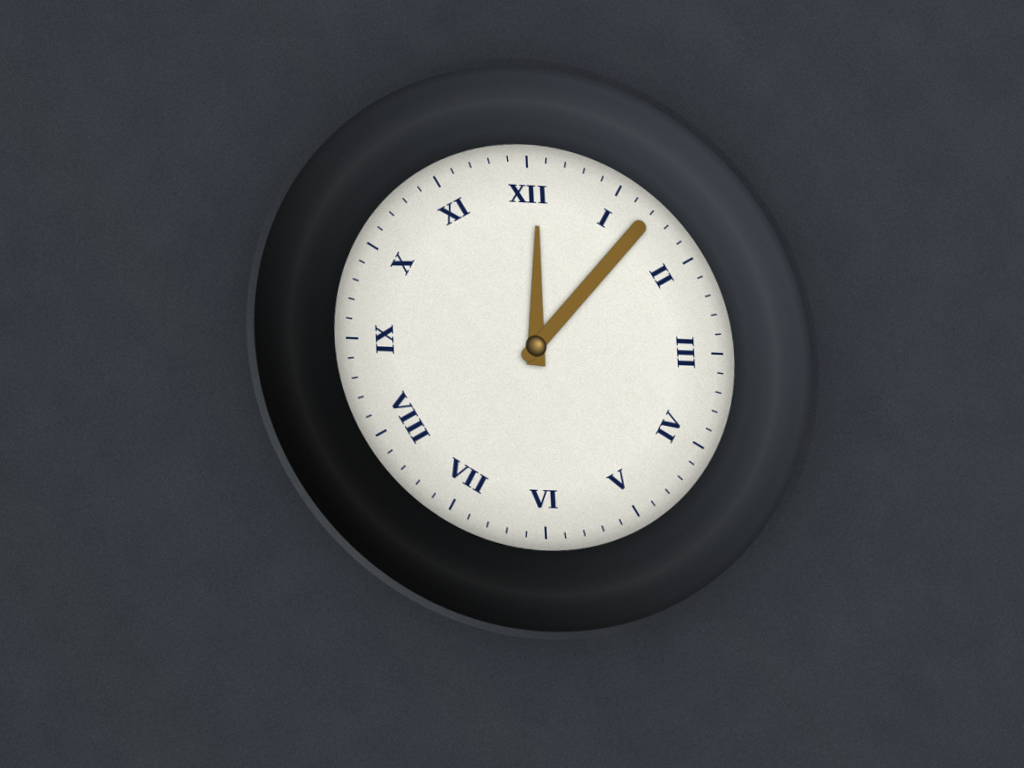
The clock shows 12.07
